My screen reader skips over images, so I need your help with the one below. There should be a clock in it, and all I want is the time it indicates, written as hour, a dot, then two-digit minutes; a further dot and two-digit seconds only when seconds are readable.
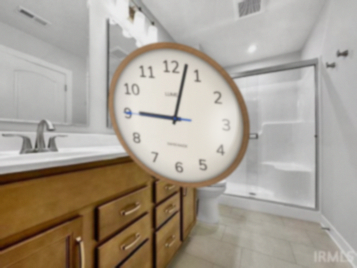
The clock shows 9.02.45
